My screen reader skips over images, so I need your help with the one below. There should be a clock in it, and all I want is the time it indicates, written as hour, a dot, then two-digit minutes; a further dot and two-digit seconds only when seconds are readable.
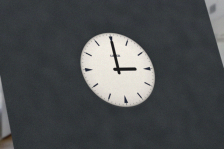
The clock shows 3.00
